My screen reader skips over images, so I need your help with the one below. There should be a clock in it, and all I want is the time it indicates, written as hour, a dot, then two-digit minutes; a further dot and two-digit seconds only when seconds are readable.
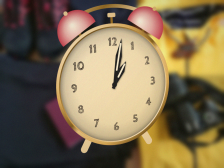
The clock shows 1.02
